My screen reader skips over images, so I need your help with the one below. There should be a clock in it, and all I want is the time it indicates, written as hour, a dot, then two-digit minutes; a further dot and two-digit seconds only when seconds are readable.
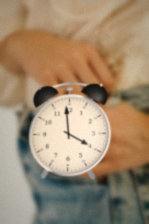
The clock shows 3.59
